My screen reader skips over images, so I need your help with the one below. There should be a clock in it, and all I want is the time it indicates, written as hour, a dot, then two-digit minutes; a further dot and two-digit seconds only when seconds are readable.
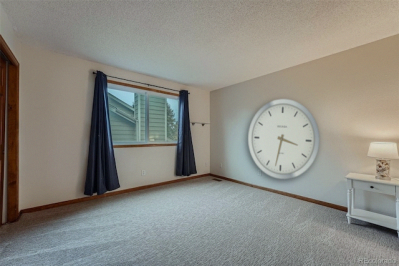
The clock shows 3.32
